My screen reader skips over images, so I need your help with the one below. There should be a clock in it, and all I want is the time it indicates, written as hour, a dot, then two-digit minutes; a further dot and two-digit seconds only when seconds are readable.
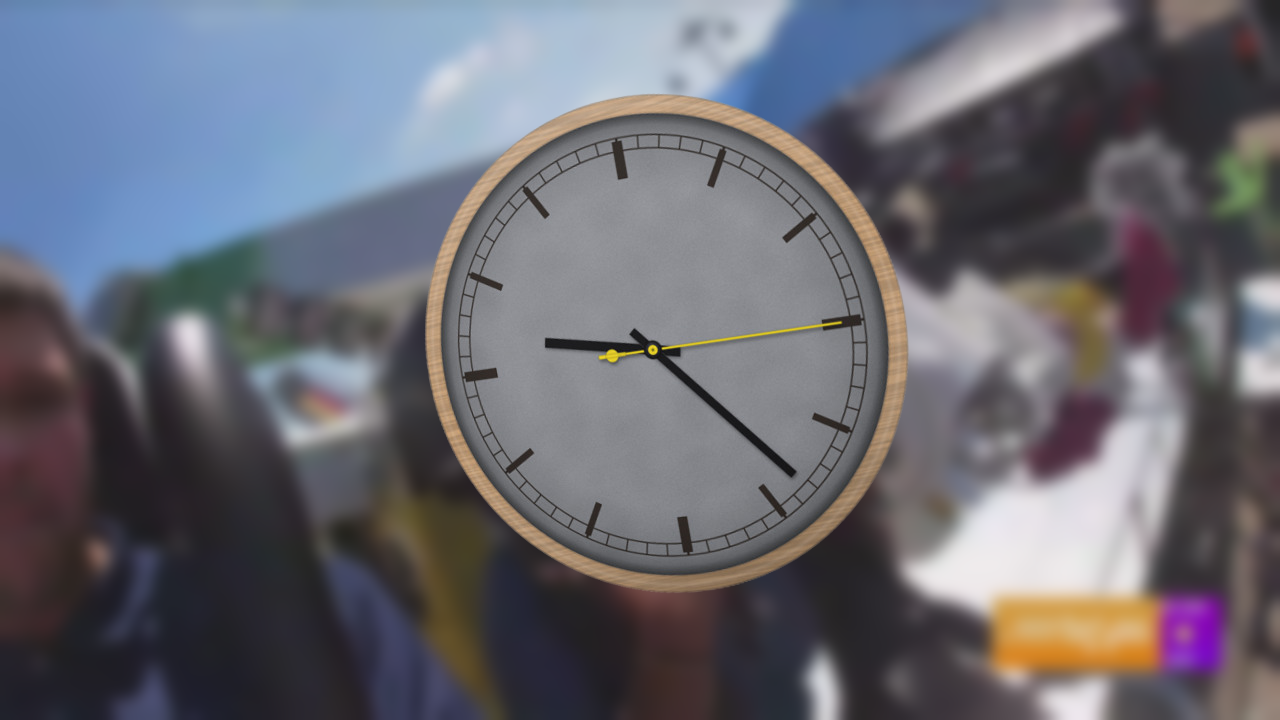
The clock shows 9.23.15
